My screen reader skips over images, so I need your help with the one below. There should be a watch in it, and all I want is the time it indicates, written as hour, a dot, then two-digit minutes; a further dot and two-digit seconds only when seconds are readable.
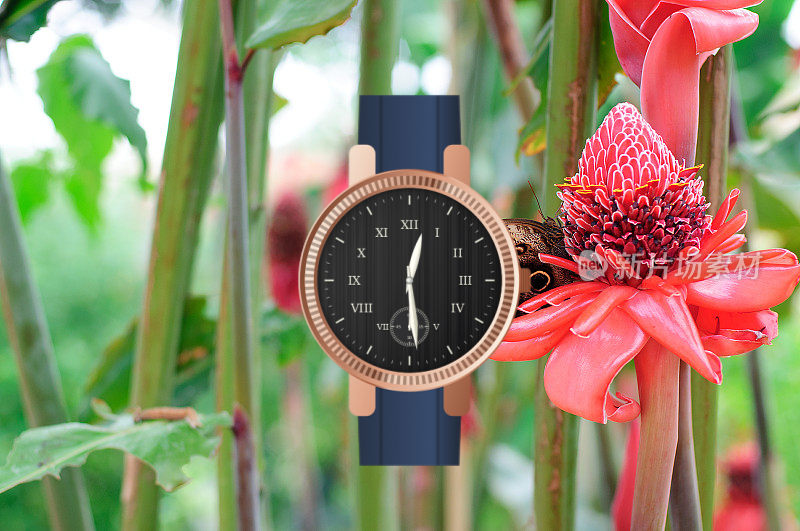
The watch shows 12.29
